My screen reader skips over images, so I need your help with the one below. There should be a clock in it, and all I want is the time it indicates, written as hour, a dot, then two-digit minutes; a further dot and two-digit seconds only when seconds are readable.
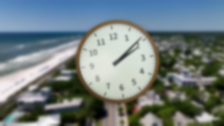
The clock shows 2.09
